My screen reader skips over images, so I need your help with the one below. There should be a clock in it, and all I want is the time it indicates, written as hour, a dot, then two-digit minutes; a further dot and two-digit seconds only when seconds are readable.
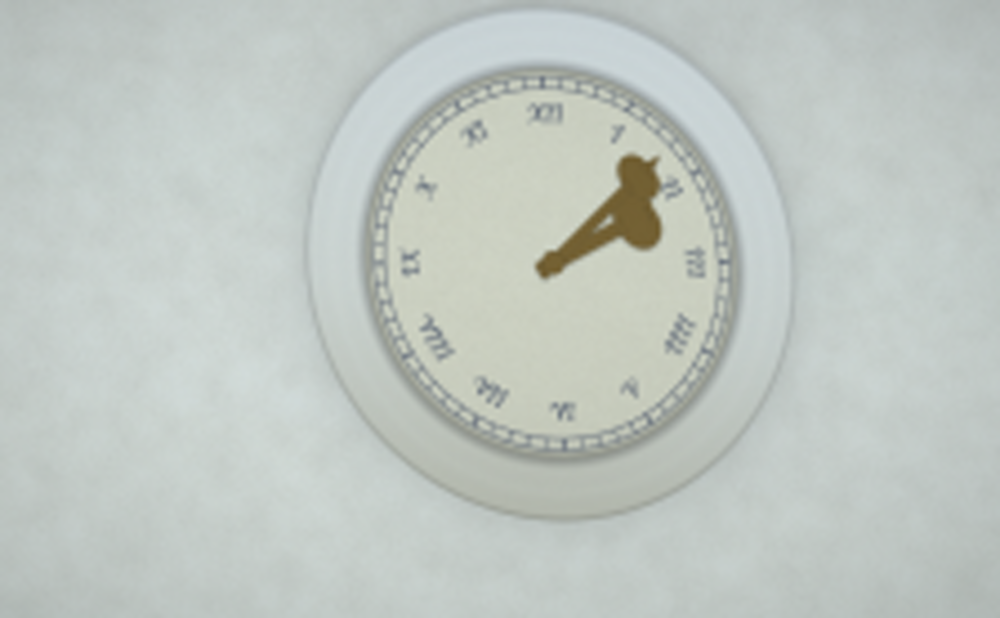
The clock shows 2.08
